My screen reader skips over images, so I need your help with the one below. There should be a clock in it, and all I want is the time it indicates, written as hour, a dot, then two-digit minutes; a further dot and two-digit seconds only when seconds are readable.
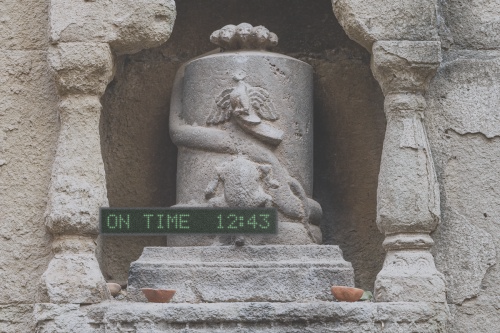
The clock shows 12.43
